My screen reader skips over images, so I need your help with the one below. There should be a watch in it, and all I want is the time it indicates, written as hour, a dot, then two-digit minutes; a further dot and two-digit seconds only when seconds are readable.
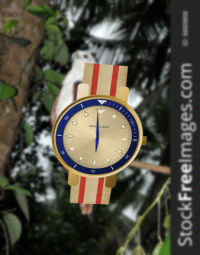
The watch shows 5.59
